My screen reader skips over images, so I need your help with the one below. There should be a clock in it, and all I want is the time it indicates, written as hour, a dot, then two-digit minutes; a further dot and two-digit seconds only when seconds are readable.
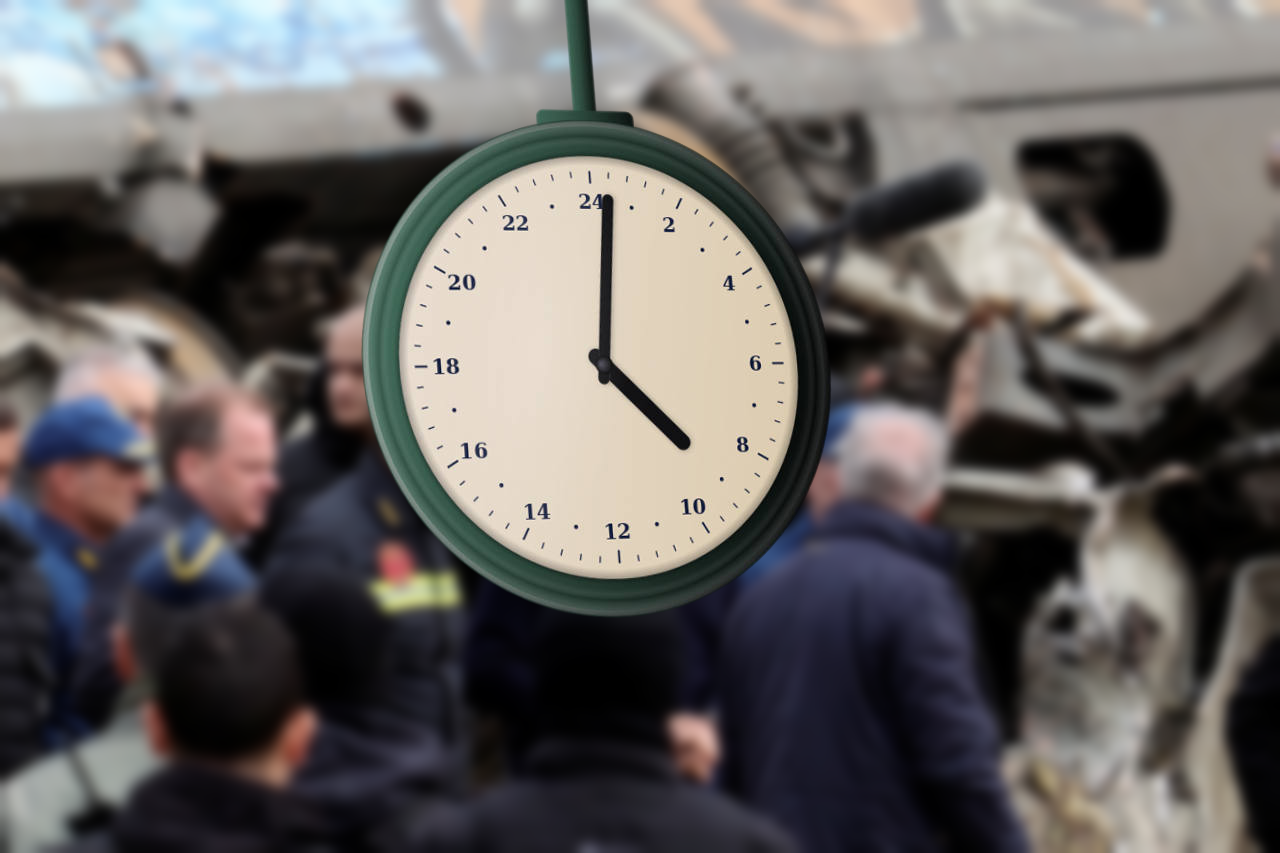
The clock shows 9.01
